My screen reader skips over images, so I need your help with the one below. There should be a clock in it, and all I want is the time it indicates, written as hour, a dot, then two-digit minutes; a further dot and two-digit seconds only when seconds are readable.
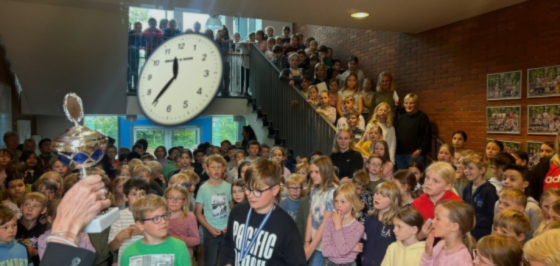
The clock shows 11.36
